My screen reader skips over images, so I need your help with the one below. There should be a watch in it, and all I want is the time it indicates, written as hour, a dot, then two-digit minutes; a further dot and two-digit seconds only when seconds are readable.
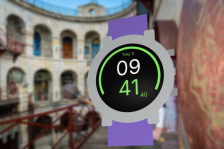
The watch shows 9.41
